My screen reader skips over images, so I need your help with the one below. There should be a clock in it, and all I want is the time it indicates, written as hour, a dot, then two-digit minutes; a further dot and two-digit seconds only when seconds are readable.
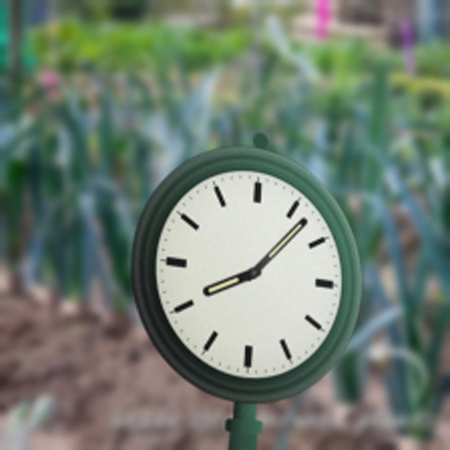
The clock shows 8.07
